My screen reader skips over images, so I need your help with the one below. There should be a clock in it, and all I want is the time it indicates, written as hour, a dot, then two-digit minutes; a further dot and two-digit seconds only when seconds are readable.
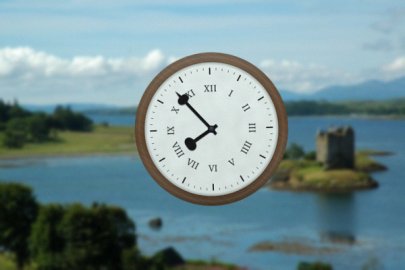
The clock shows 7.53
